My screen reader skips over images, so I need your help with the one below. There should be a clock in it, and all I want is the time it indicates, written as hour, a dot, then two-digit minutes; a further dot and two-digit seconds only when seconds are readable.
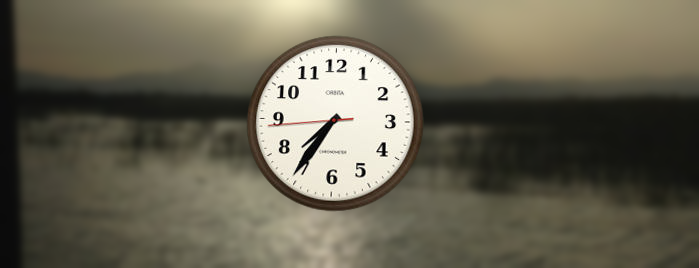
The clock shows 7.35.44
